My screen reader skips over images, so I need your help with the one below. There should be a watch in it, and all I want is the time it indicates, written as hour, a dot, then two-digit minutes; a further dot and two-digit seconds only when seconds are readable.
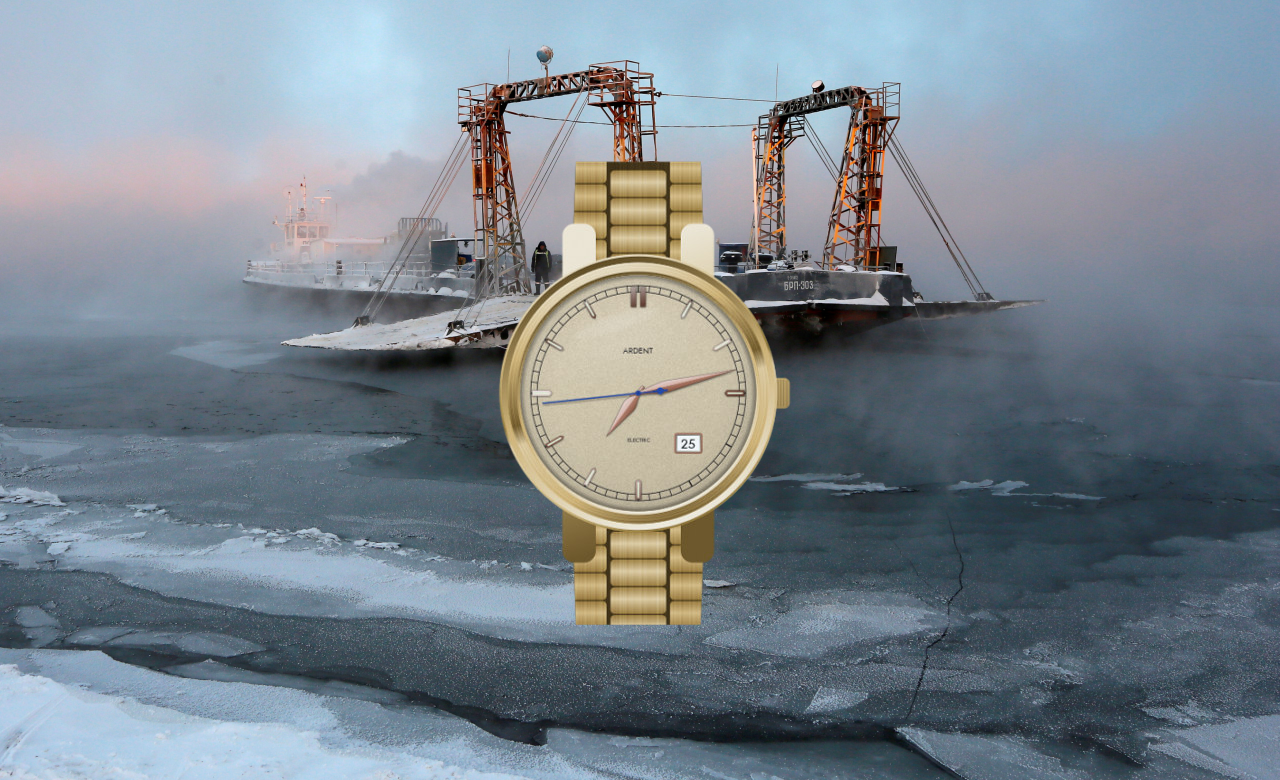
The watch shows 7.12.44
